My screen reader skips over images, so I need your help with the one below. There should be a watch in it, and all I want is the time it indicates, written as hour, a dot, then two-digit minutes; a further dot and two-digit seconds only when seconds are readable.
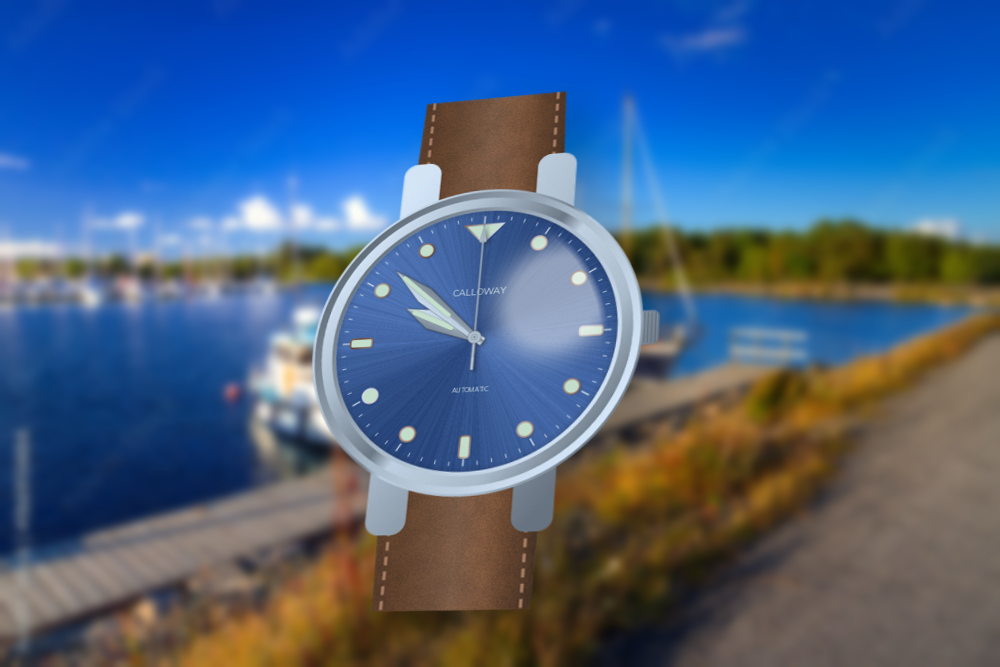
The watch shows 9.52.00
